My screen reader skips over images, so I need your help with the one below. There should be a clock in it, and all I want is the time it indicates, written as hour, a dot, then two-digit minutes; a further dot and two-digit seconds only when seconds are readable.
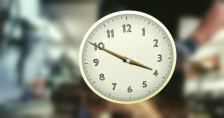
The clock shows 3.50
